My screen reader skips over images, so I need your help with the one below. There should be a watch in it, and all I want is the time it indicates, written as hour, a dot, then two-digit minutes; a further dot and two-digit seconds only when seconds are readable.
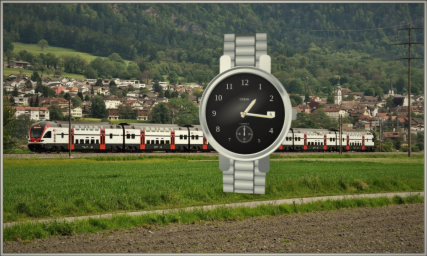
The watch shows 1.16
